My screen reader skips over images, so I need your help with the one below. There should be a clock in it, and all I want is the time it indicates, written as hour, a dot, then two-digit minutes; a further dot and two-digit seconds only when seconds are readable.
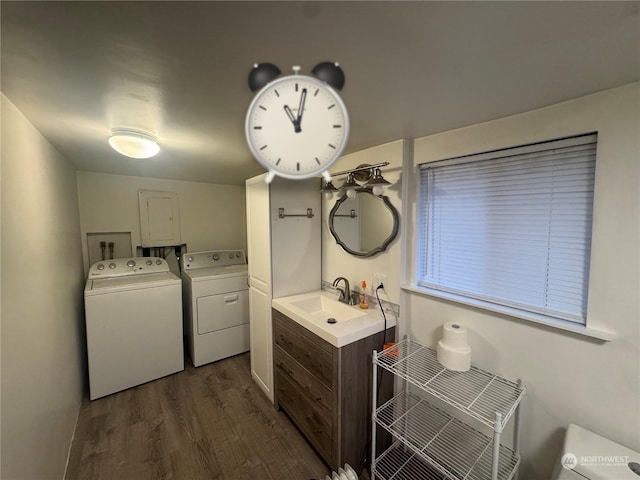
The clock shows 11.02
